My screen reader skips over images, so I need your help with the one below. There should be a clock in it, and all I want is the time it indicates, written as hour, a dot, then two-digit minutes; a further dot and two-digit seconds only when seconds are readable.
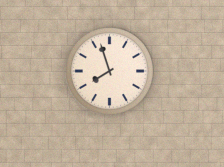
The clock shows 7.57
